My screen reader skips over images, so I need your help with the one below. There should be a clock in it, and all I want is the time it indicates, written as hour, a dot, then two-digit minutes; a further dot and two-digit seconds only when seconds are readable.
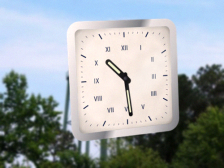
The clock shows 10.29
